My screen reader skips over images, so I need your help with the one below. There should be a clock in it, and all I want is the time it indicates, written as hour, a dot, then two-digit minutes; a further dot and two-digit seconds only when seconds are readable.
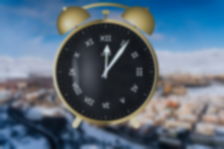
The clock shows 12.06
